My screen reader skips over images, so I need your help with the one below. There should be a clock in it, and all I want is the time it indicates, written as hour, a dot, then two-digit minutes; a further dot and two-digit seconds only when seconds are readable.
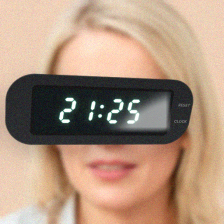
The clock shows 21.25
